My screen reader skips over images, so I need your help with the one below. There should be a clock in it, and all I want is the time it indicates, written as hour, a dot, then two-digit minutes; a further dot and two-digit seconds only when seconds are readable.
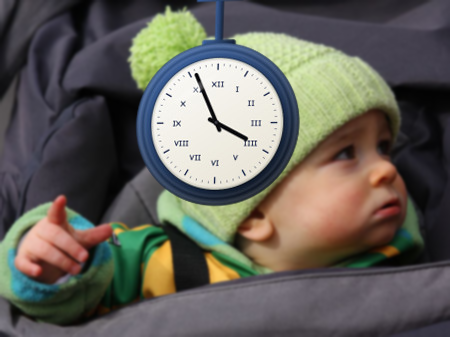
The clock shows 3.56
